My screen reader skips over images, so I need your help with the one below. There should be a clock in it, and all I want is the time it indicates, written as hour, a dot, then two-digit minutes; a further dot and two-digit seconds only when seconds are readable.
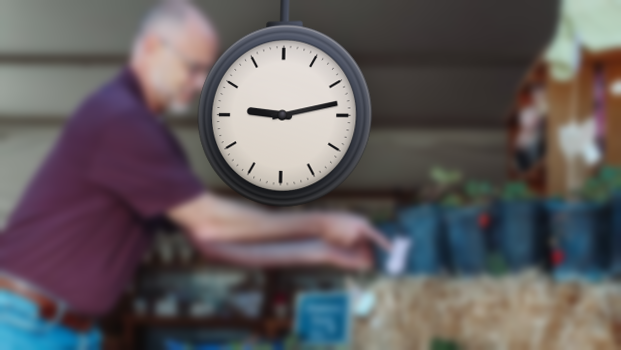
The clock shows 9.13
